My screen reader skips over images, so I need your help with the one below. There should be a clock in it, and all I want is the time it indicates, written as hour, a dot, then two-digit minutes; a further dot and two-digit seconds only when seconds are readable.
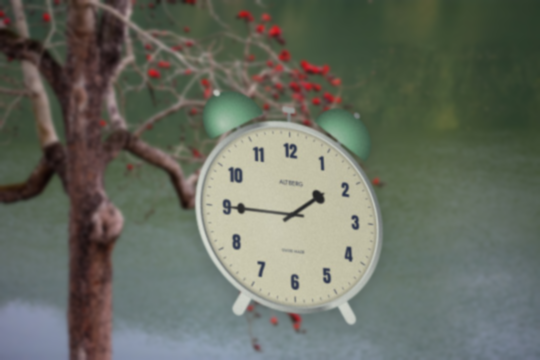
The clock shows 1.45
